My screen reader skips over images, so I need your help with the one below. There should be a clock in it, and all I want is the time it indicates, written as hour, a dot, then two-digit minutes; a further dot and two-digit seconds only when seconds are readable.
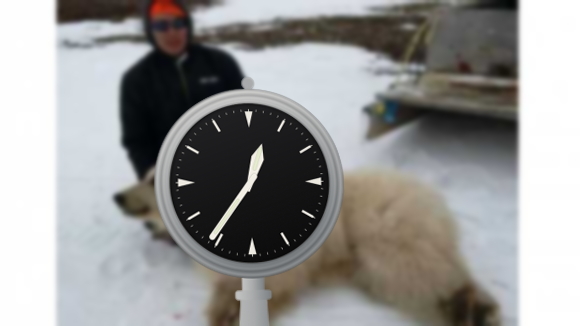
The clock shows 12.36
